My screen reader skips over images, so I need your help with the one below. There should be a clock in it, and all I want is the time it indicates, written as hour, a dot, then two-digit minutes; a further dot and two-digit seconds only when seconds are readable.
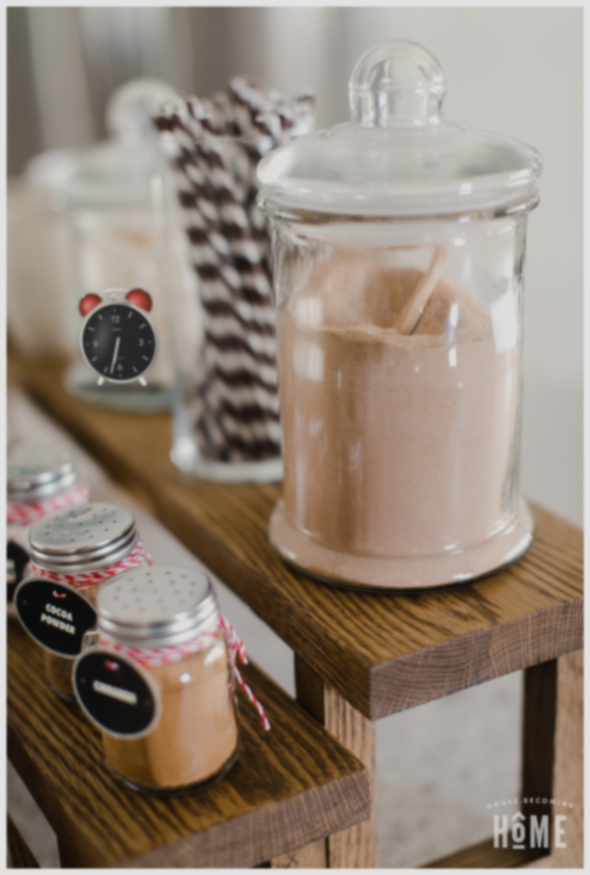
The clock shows 6.33
